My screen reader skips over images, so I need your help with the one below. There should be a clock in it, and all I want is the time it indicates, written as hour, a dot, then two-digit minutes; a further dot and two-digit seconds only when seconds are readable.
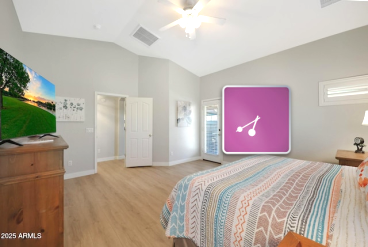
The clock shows 6.40
